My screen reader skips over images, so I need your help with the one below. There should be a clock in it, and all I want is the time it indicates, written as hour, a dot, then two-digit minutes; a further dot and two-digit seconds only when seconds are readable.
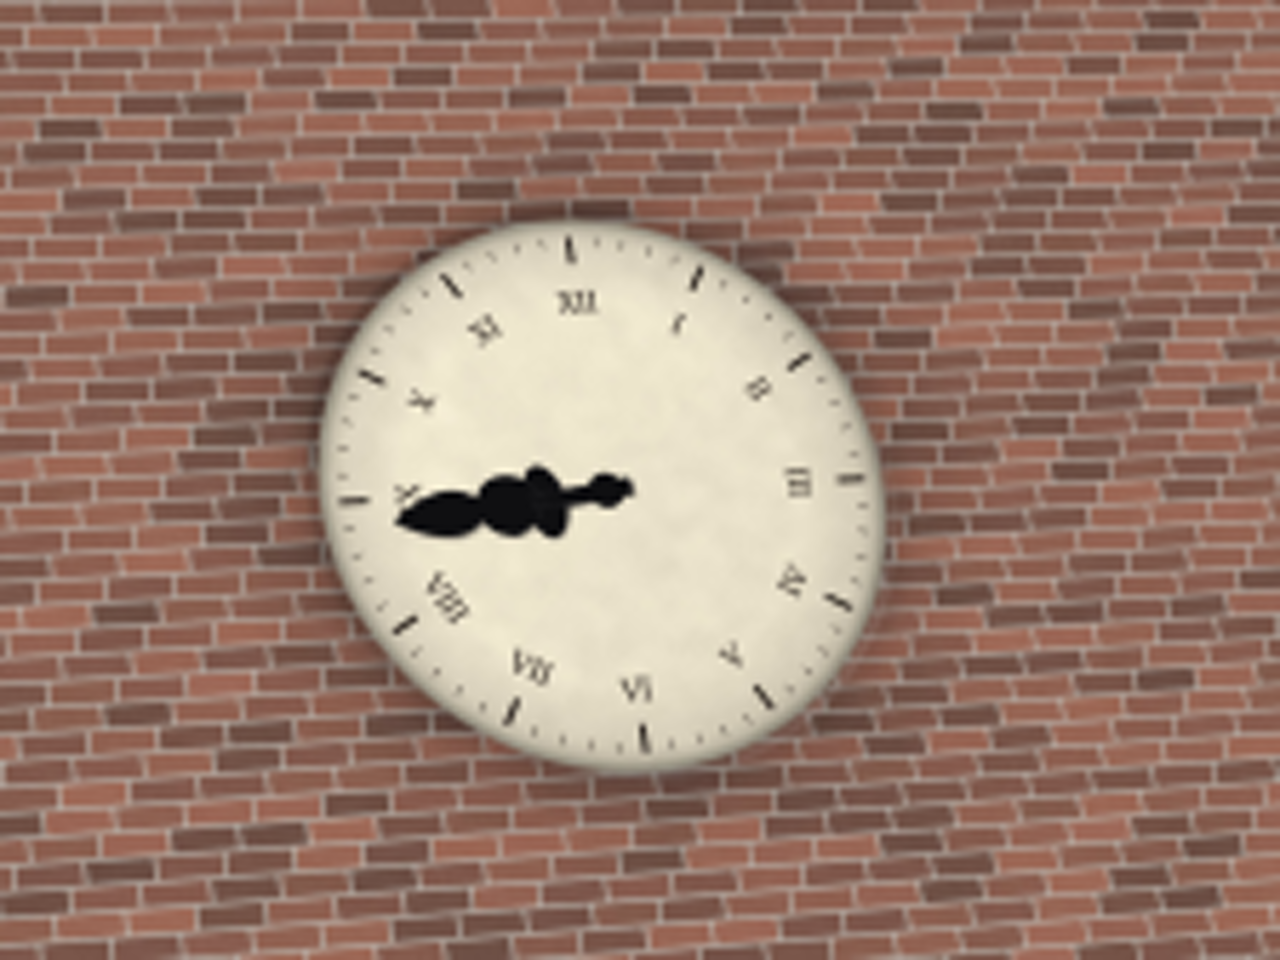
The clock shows 8.44
